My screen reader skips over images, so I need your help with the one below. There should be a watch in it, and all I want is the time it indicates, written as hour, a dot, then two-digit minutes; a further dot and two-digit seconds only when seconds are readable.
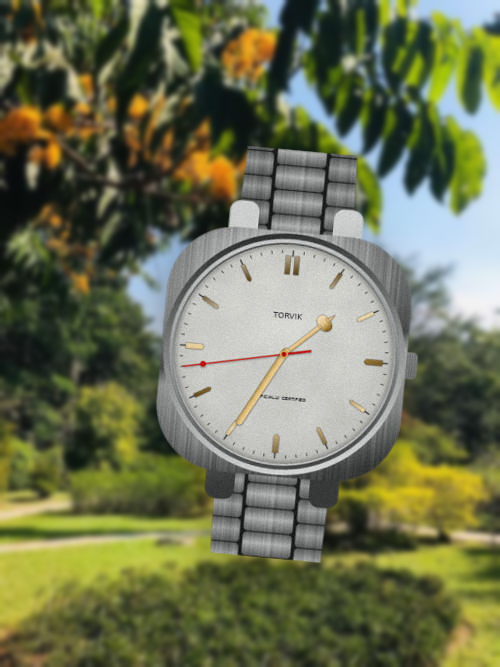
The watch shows 1.34.43
